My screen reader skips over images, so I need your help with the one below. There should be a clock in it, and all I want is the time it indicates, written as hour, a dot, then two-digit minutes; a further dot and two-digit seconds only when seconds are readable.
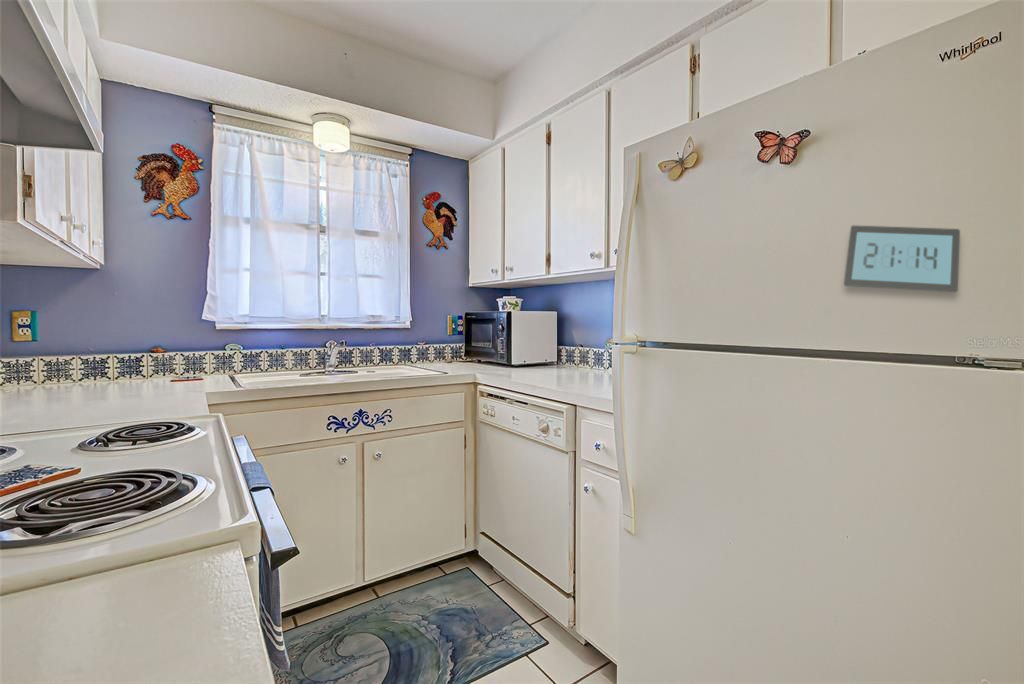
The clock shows 21.14
